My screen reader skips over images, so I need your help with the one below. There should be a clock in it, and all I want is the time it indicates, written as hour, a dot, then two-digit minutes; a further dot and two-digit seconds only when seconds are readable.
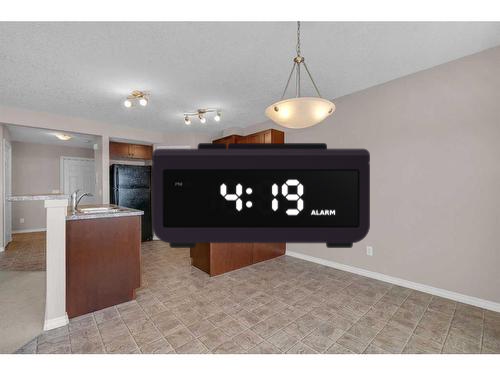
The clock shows 4.19
